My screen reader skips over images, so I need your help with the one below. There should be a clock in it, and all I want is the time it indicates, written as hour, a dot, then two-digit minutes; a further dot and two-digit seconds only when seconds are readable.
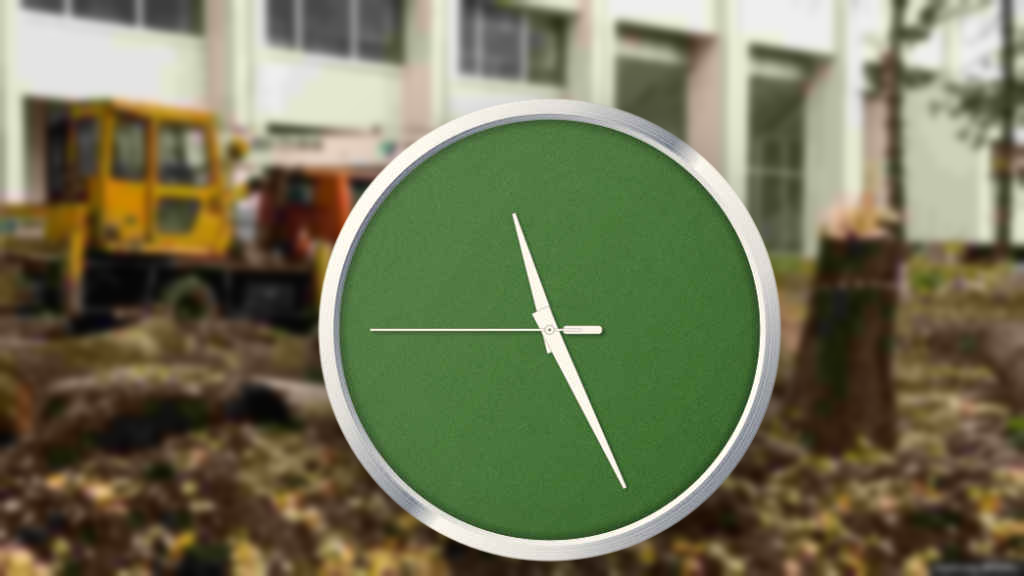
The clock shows 11.25.45
